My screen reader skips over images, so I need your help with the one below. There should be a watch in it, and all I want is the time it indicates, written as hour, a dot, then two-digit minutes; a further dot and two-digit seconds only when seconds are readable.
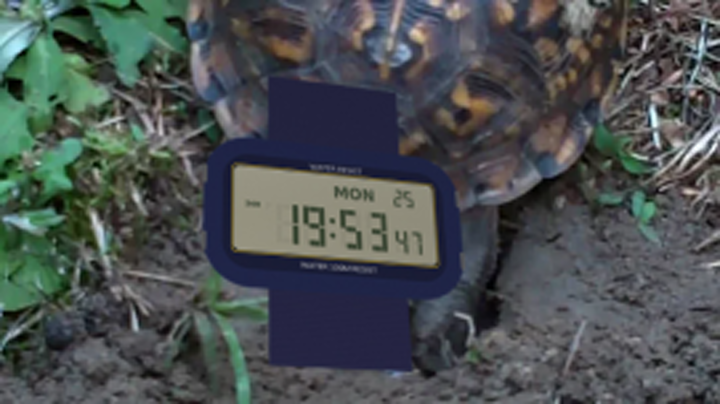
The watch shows 19.53.47
